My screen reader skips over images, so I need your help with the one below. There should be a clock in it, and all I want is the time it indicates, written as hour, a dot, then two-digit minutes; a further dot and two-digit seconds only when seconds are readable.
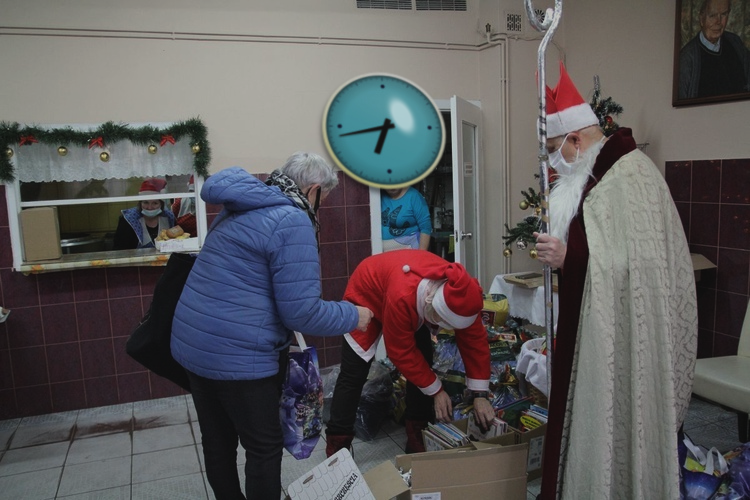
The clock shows 6.43
